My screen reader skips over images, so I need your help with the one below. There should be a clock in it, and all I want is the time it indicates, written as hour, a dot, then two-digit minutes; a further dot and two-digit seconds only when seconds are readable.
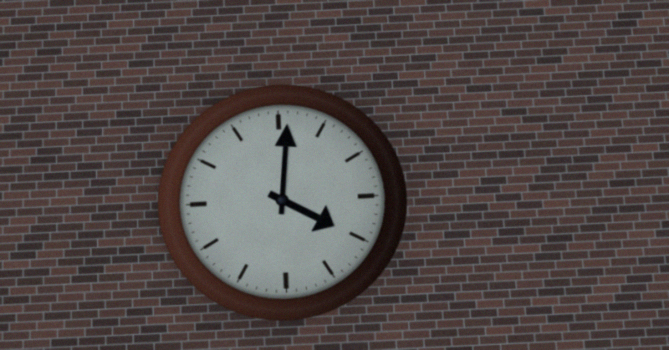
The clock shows 4.01
